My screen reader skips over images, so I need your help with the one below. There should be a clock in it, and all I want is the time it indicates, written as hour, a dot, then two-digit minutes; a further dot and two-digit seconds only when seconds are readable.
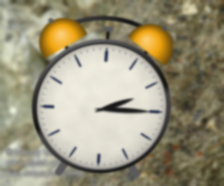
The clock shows 2.15
